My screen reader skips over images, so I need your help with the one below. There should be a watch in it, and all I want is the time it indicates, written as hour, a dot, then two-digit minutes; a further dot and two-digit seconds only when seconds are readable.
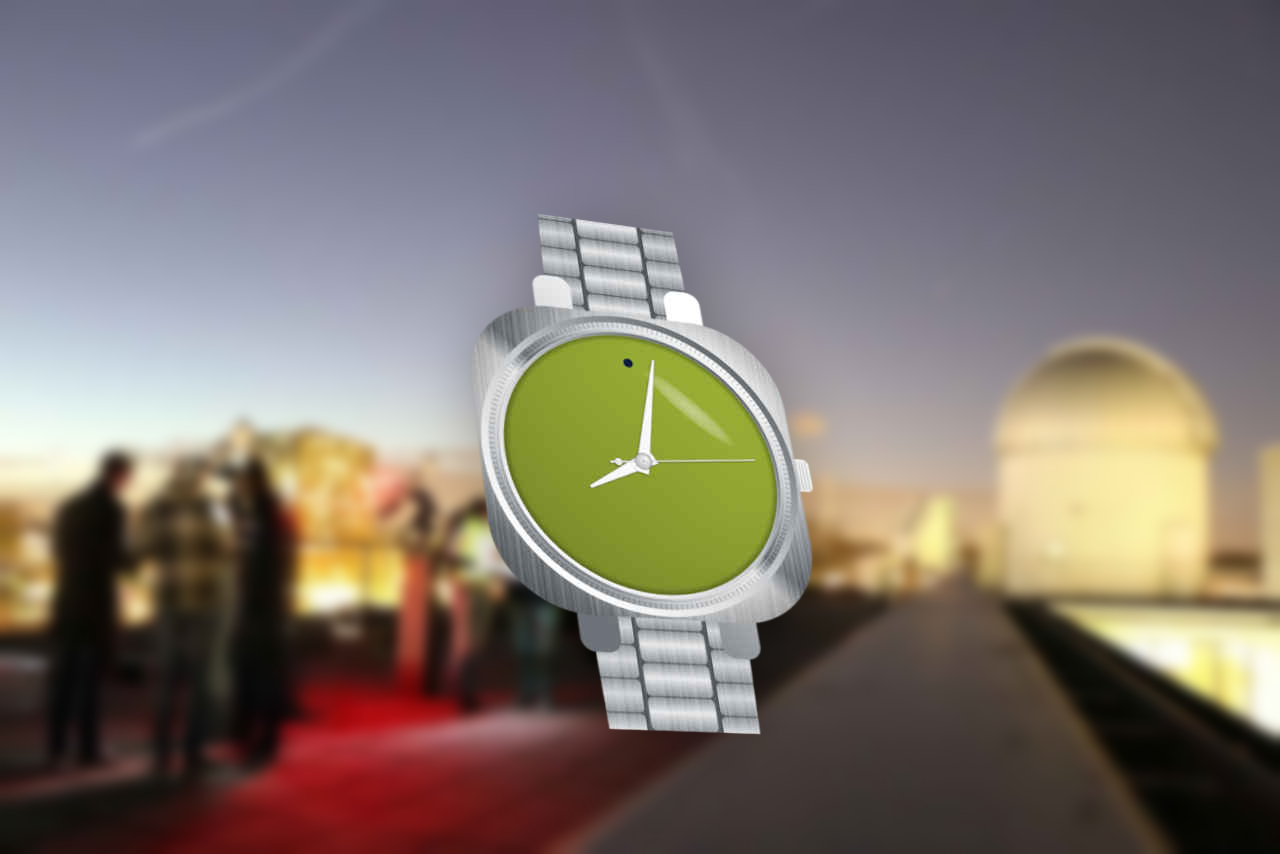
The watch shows 8.02.14
